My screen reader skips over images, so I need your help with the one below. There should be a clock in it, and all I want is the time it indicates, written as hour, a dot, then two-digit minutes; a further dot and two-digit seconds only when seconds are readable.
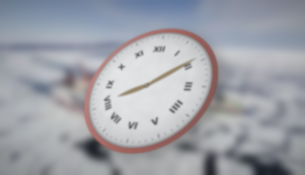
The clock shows 8.09
